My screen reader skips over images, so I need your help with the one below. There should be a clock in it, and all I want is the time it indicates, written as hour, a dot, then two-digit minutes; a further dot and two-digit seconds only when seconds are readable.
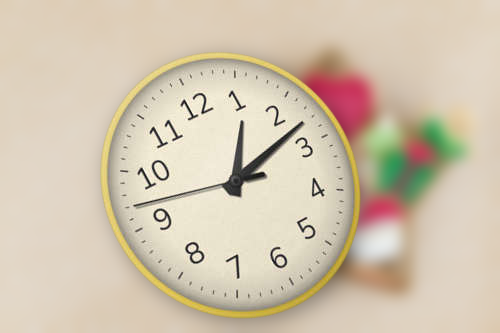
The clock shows 1.12.47
